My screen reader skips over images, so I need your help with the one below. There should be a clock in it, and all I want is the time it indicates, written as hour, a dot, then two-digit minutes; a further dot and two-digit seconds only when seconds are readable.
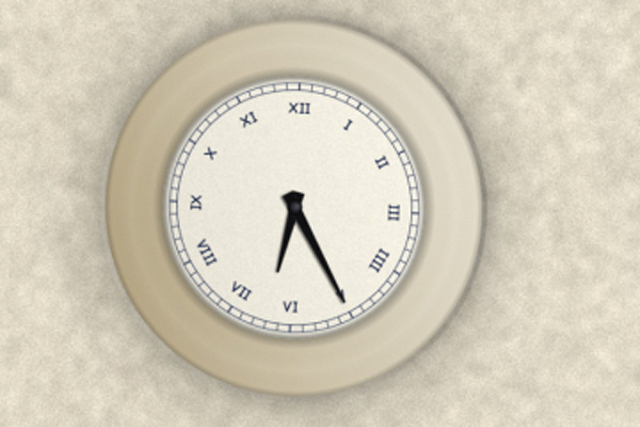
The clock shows 6.25
